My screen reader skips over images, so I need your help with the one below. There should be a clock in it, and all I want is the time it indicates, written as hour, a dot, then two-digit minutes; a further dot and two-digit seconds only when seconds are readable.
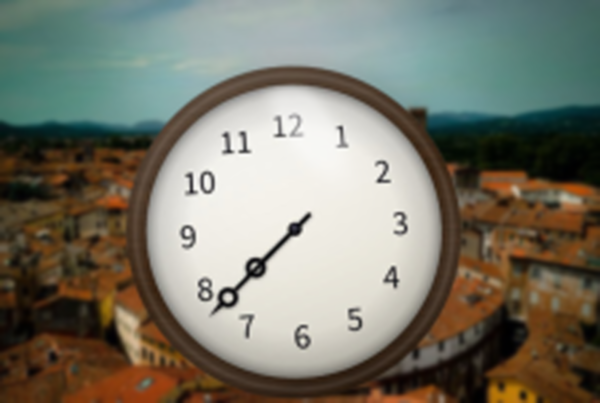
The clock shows 7.38
